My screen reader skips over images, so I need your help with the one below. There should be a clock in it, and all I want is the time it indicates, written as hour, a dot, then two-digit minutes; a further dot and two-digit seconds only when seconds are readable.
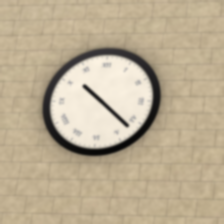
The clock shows 10.22
